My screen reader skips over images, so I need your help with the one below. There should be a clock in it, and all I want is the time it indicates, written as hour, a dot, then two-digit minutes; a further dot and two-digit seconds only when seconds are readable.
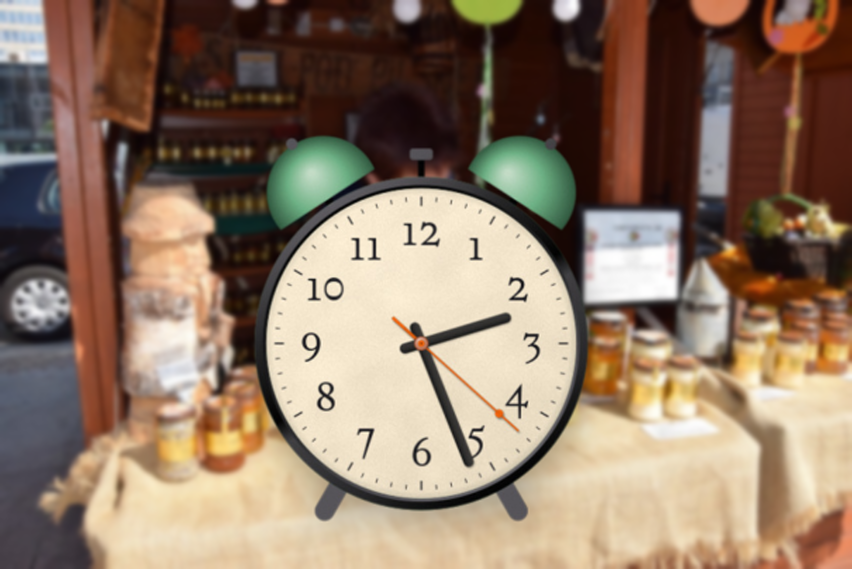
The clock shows 2.26.22
